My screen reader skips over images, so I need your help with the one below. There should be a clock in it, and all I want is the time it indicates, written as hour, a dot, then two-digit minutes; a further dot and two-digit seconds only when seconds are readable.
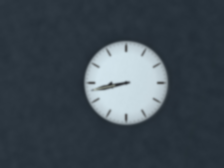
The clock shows 8.43
